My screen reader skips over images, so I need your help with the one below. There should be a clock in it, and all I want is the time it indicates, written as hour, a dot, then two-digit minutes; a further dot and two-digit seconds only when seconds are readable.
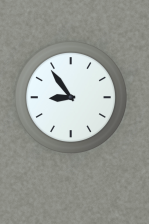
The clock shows 8.54
